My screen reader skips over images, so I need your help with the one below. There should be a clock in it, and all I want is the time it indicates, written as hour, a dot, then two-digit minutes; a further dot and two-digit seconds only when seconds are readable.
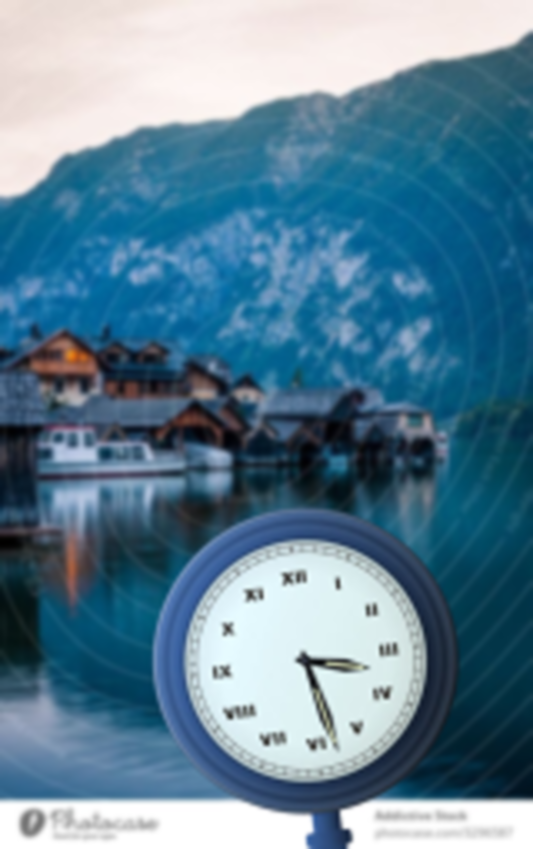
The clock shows 3.28
